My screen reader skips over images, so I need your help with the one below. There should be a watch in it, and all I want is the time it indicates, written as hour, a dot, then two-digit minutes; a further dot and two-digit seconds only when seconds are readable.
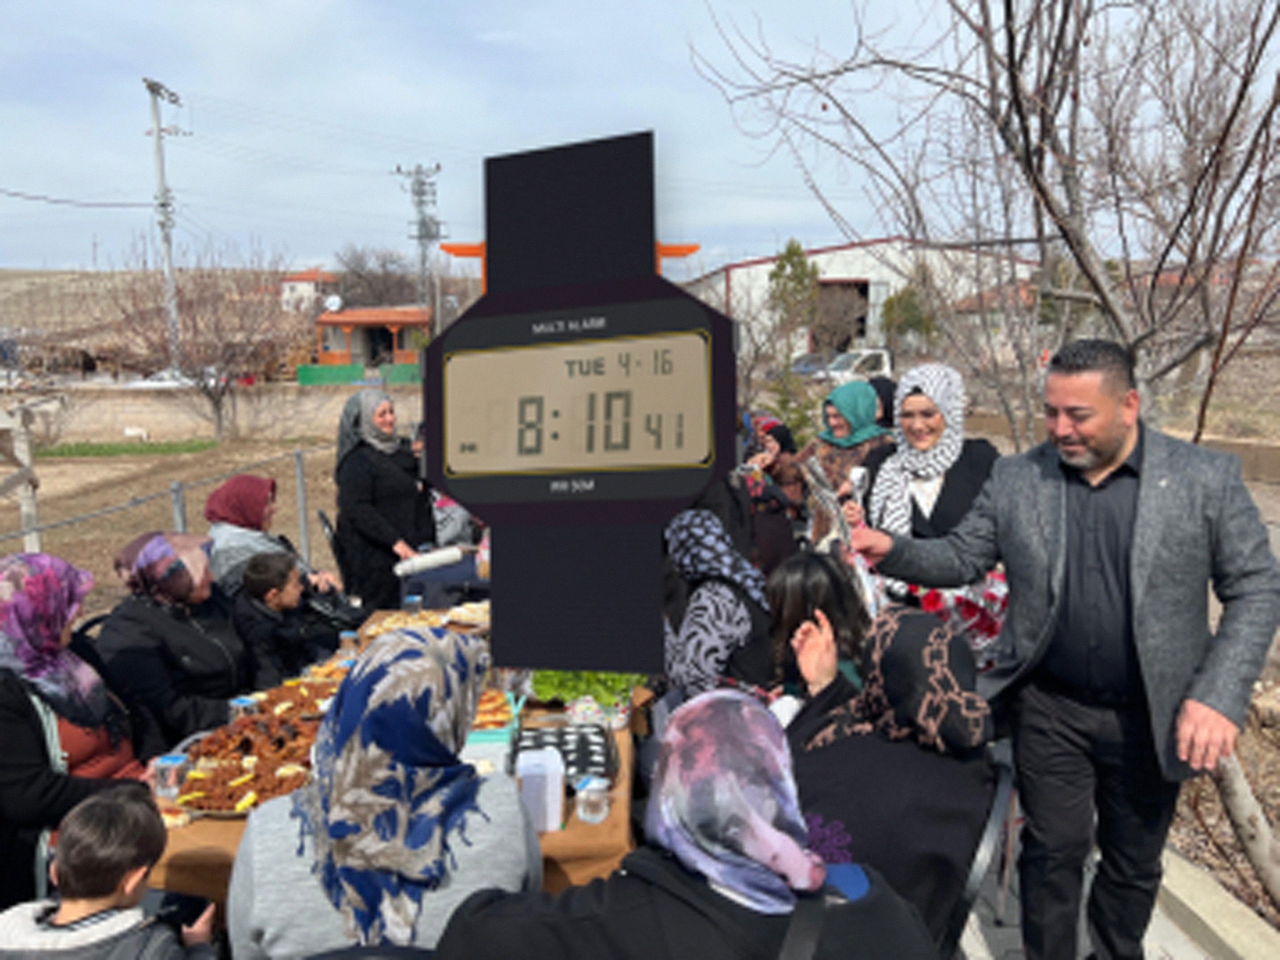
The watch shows 8.10.41
